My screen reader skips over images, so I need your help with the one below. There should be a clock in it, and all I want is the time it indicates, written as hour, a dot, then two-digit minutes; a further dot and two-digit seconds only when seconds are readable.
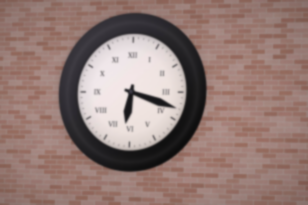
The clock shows 6.18
